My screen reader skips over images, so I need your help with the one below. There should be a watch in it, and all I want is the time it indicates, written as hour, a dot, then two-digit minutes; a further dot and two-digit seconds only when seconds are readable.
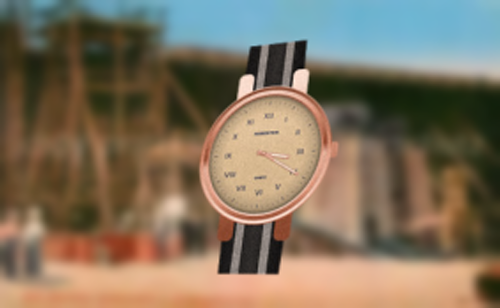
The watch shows 3.20
